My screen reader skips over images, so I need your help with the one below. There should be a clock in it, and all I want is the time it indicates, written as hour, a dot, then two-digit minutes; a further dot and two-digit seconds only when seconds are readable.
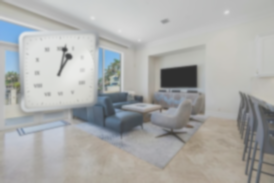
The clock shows 1.02
